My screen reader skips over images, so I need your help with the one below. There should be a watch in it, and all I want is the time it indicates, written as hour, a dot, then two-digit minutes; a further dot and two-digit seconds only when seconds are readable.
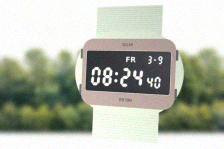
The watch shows 8.24.40
